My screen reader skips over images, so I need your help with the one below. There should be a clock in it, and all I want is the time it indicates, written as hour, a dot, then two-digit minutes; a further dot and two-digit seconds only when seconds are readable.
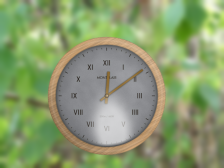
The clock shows 12.09
